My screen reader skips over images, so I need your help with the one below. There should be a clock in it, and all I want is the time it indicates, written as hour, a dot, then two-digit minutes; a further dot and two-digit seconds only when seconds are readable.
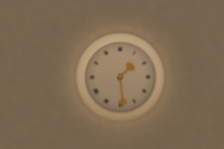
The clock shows 1.29
